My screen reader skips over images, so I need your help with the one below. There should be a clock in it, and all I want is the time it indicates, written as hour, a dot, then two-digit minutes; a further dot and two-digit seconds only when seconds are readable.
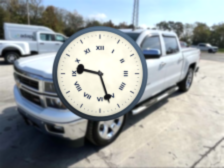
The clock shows 9.27
